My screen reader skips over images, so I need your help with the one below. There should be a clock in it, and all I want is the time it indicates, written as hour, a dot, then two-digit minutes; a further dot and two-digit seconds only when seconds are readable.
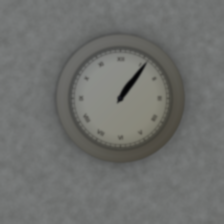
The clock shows 1.06
